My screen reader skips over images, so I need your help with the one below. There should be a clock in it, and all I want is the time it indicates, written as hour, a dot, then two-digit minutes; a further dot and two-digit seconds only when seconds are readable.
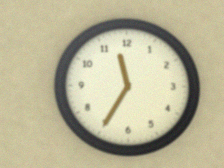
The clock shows 11.35
